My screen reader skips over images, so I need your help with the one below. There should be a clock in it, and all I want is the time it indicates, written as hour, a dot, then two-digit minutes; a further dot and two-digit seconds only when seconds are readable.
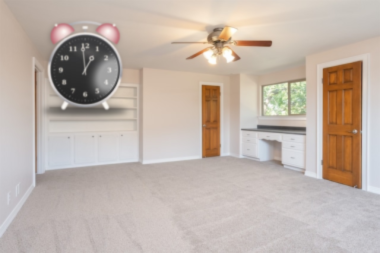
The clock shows 12.59
